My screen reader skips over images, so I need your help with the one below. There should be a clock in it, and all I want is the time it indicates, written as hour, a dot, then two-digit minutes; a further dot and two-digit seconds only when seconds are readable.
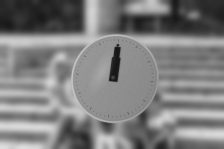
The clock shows 12.00
